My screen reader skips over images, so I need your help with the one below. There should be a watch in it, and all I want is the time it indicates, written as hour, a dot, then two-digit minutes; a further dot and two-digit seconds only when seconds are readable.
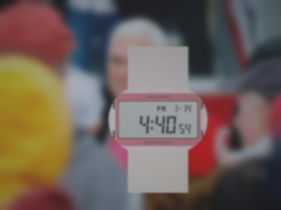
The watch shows 4.40
